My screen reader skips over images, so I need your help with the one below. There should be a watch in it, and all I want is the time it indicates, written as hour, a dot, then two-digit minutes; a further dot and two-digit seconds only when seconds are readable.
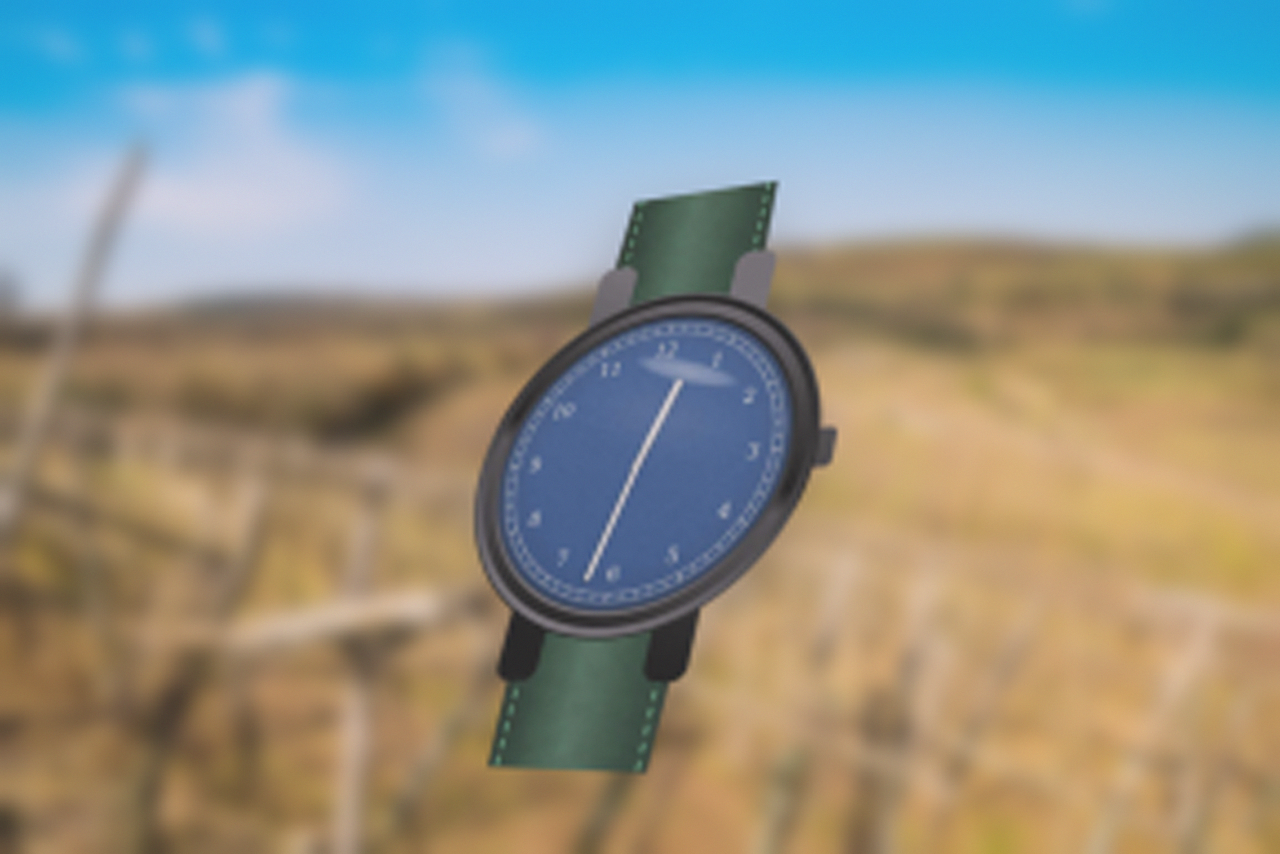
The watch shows 12.32
